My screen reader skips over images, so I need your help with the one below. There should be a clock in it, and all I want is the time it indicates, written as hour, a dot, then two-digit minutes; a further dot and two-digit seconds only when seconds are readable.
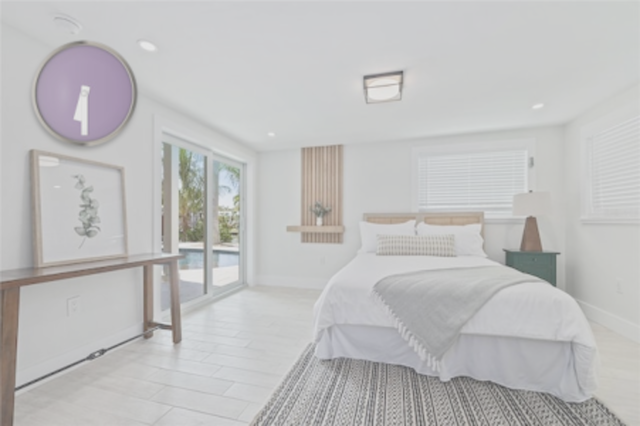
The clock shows 6.30
